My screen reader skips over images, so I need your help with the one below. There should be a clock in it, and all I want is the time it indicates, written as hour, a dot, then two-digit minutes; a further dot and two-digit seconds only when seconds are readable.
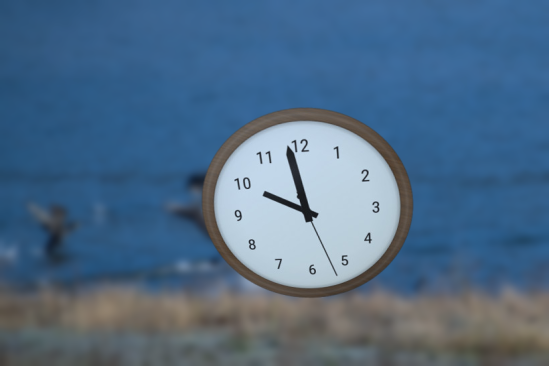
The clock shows 9.58.27
